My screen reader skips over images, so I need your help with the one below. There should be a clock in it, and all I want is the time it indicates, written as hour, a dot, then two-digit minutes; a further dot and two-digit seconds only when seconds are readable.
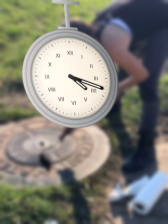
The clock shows 4.18
